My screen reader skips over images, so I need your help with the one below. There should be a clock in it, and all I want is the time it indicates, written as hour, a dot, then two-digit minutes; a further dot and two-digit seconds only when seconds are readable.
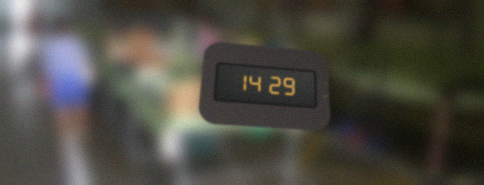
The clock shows 14.29
